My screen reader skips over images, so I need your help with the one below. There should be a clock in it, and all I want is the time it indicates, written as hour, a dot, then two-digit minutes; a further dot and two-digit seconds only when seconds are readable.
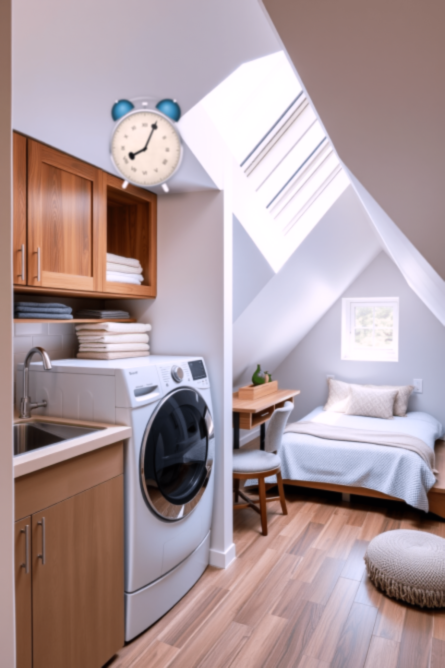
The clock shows 8.04
